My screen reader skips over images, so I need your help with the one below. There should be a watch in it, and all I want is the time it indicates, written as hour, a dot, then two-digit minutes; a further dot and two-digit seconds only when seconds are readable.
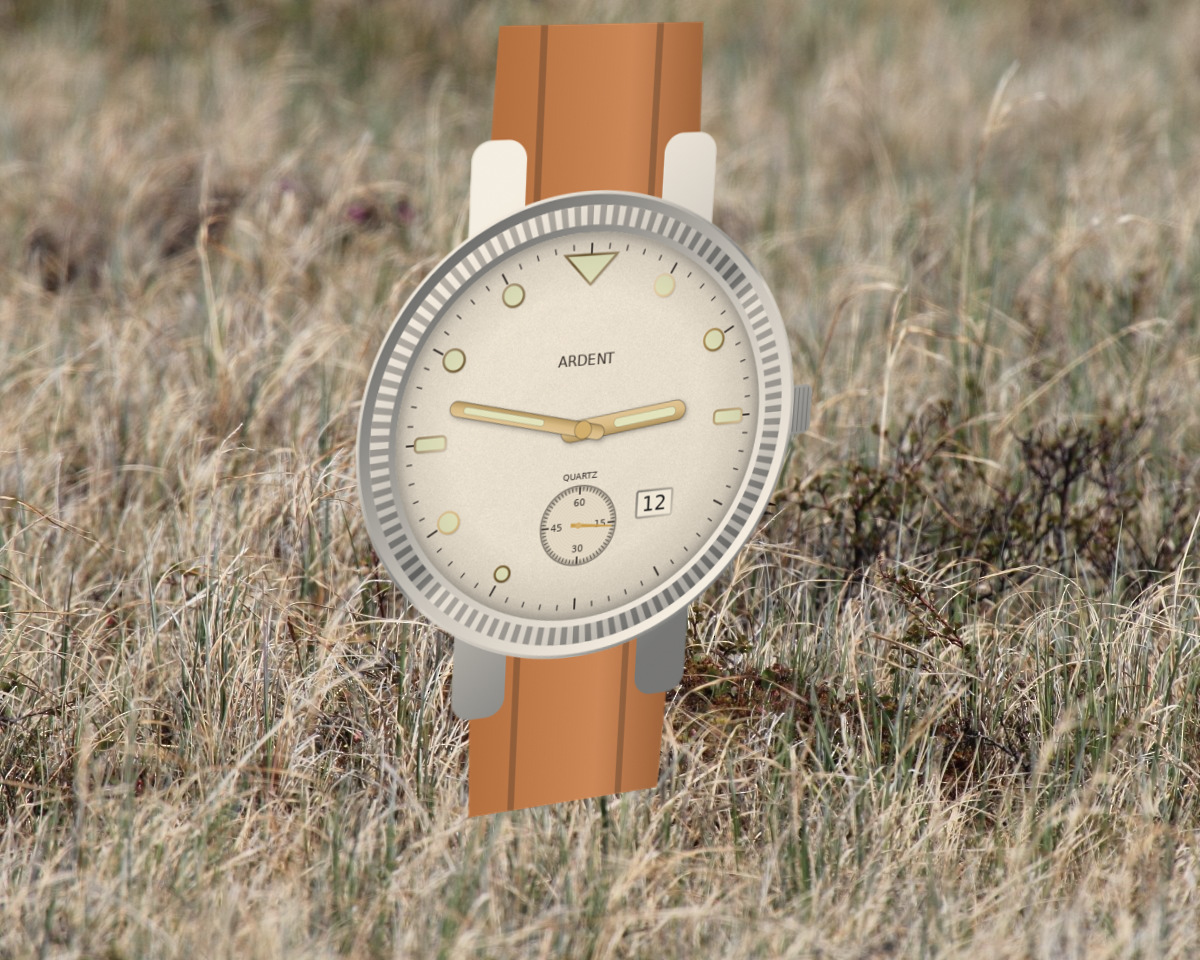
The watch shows 2.47.16
